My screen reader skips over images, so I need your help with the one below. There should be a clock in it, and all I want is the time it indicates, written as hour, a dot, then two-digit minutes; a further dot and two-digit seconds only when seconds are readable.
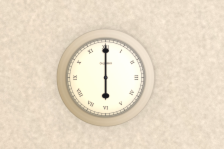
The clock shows 6.00
